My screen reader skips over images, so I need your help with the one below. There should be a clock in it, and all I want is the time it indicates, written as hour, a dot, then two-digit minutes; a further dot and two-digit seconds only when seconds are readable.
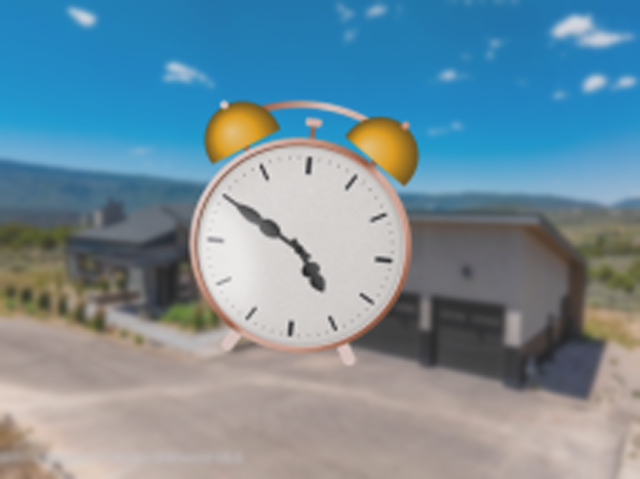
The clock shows 4.50
